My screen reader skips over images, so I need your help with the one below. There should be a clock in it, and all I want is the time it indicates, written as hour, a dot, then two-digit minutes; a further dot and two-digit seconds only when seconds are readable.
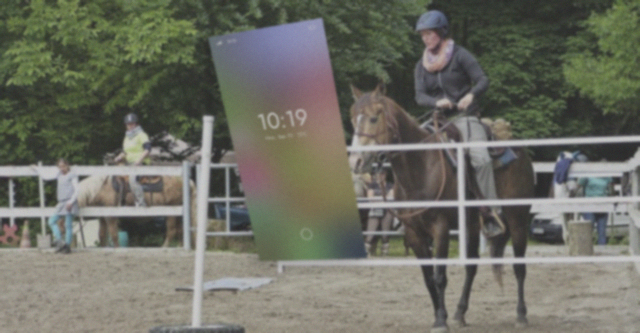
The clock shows 10.19
